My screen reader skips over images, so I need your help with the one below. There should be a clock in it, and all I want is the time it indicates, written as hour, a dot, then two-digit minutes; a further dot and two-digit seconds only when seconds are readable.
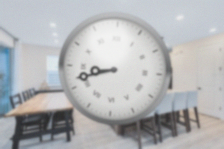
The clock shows 8.42
